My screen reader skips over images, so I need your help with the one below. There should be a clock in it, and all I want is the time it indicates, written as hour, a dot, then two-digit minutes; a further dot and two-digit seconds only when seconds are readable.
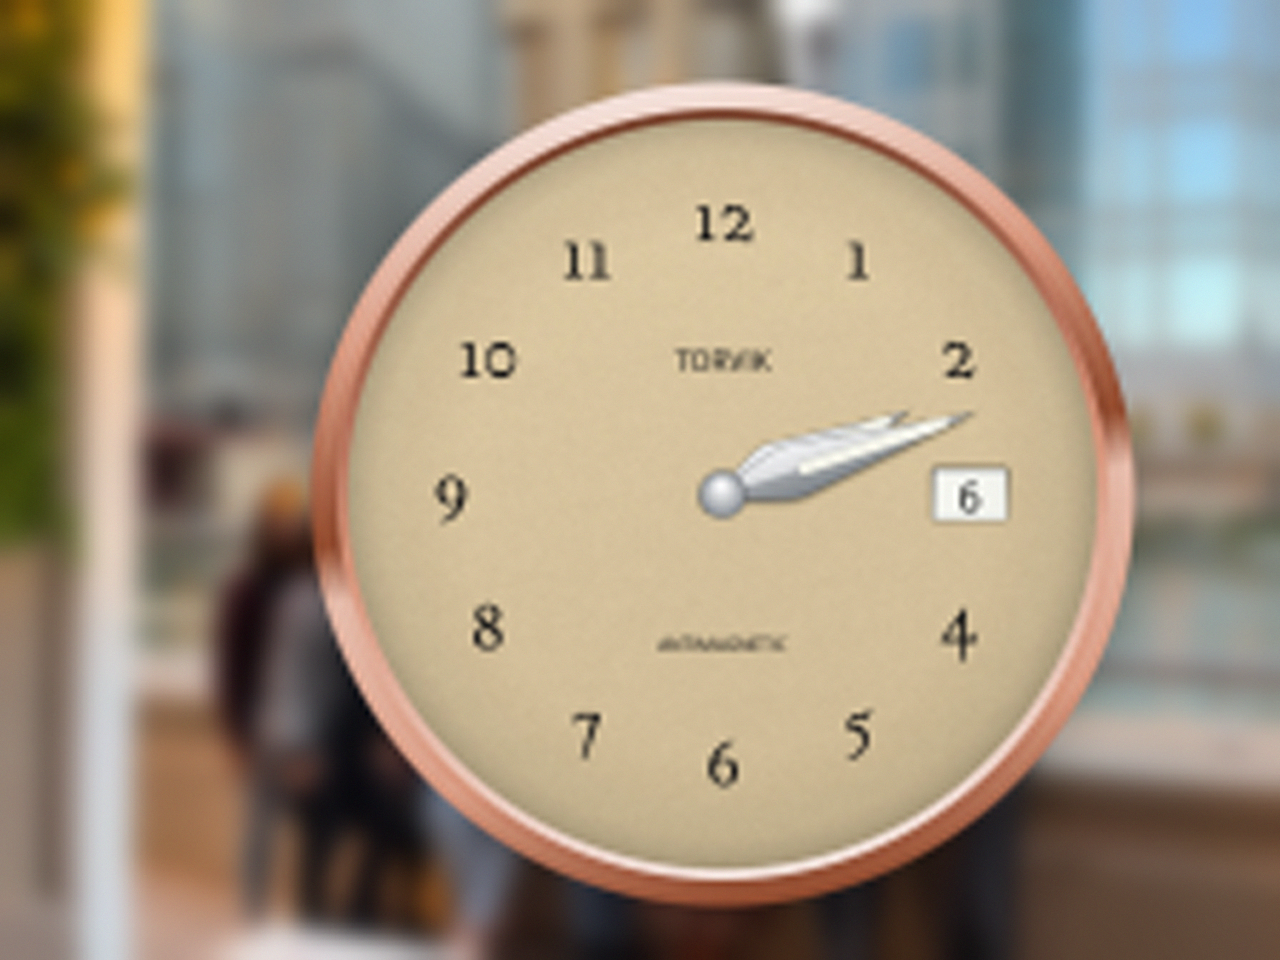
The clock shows 2.12
